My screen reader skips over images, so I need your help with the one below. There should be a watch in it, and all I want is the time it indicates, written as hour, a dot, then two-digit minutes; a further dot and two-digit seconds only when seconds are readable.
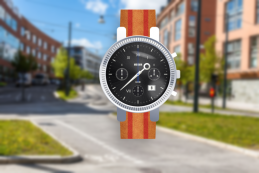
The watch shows 1.38
